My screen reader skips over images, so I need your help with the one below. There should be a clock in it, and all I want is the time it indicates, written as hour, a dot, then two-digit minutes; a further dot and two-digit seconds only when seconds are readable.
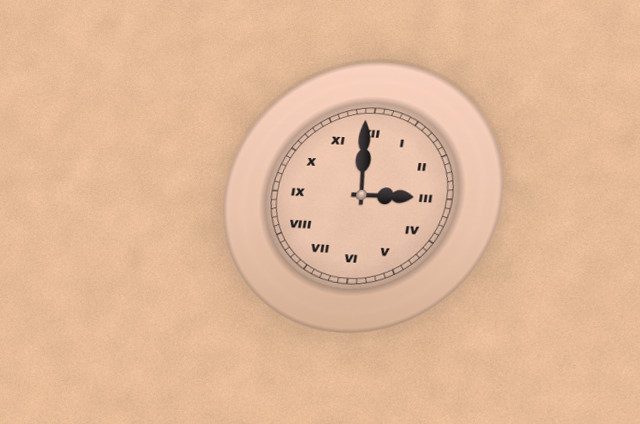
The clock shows 2.59
